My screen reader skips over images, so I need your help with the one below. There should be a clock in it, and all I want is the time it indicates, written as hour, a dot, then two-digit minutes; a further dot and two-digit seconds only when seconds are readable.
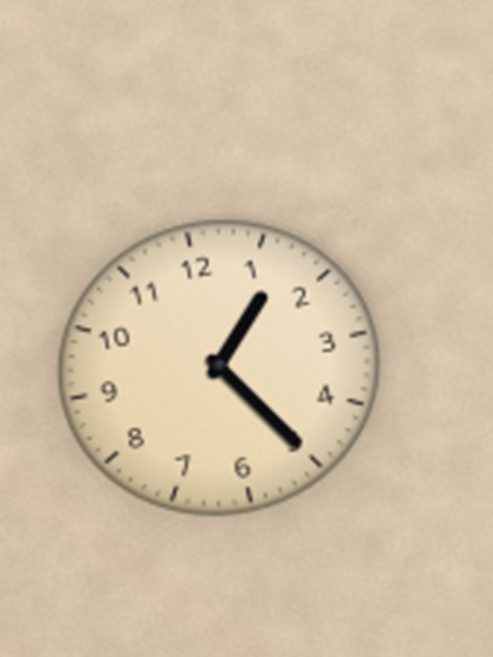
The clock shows 1.25
